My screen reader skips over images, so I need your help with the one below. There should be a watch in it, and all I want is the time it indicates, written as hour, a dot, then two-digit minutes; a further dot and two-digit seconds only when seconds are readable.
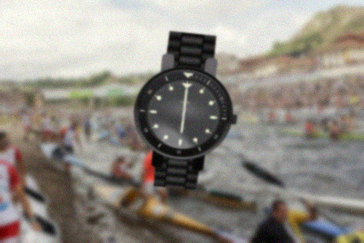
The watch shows 6.00
